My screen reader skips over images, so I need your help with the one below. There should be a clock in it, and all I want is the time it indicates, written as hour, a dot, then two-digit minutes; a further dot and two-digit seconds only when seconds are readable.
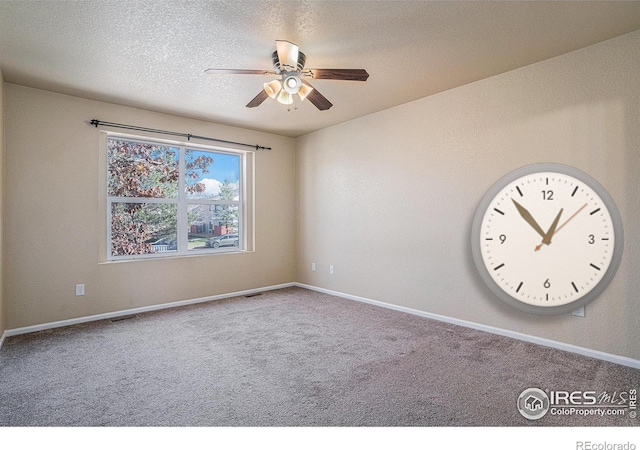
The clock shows 12.53.08
